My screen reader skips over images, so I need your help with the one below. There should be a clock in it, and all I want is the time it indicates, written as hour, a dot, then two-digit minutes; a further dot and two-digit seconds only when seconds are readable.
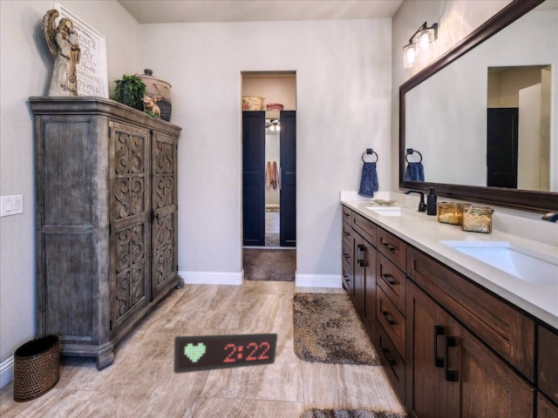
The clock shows 2.22
